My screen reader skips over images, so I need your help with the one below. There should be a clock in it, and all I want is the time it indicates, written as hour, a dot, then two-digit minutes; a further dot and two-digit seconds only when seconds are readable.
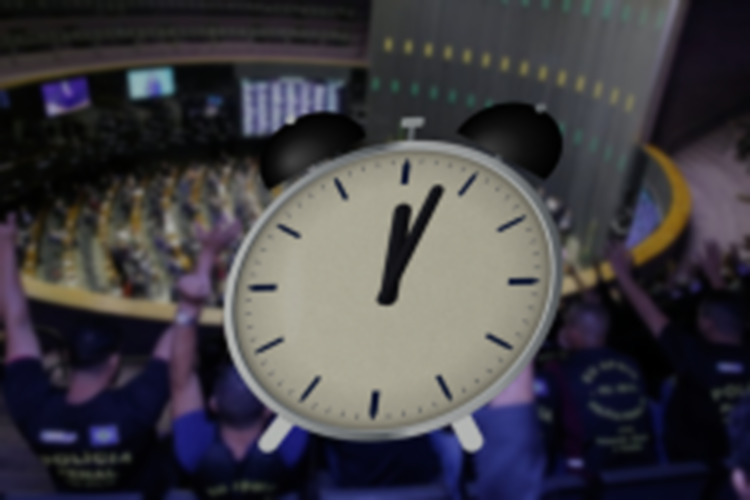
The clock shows 12.03
